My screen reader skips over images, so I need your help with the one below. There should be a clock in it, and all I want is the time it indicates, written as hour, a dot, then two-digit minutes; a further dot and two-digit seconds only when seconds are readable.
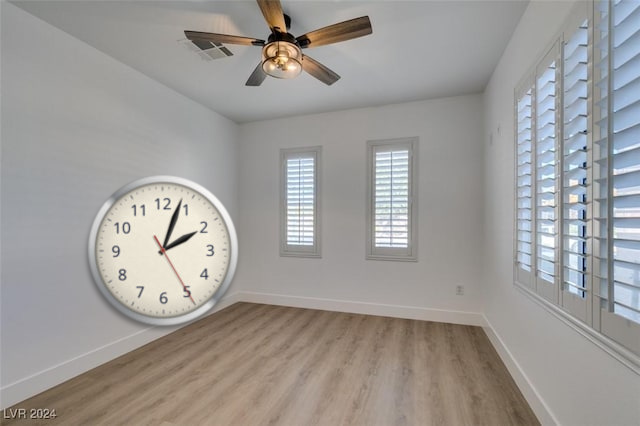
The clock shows 2.03.25
